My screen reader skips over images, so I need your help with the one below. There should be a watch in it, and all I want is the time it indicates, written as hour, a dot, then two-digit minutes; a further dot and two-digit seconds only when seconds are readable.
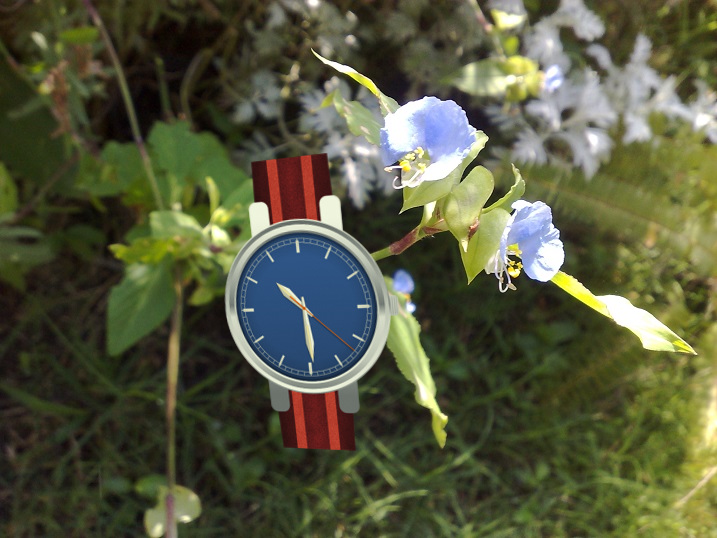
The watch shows 10.29.22
